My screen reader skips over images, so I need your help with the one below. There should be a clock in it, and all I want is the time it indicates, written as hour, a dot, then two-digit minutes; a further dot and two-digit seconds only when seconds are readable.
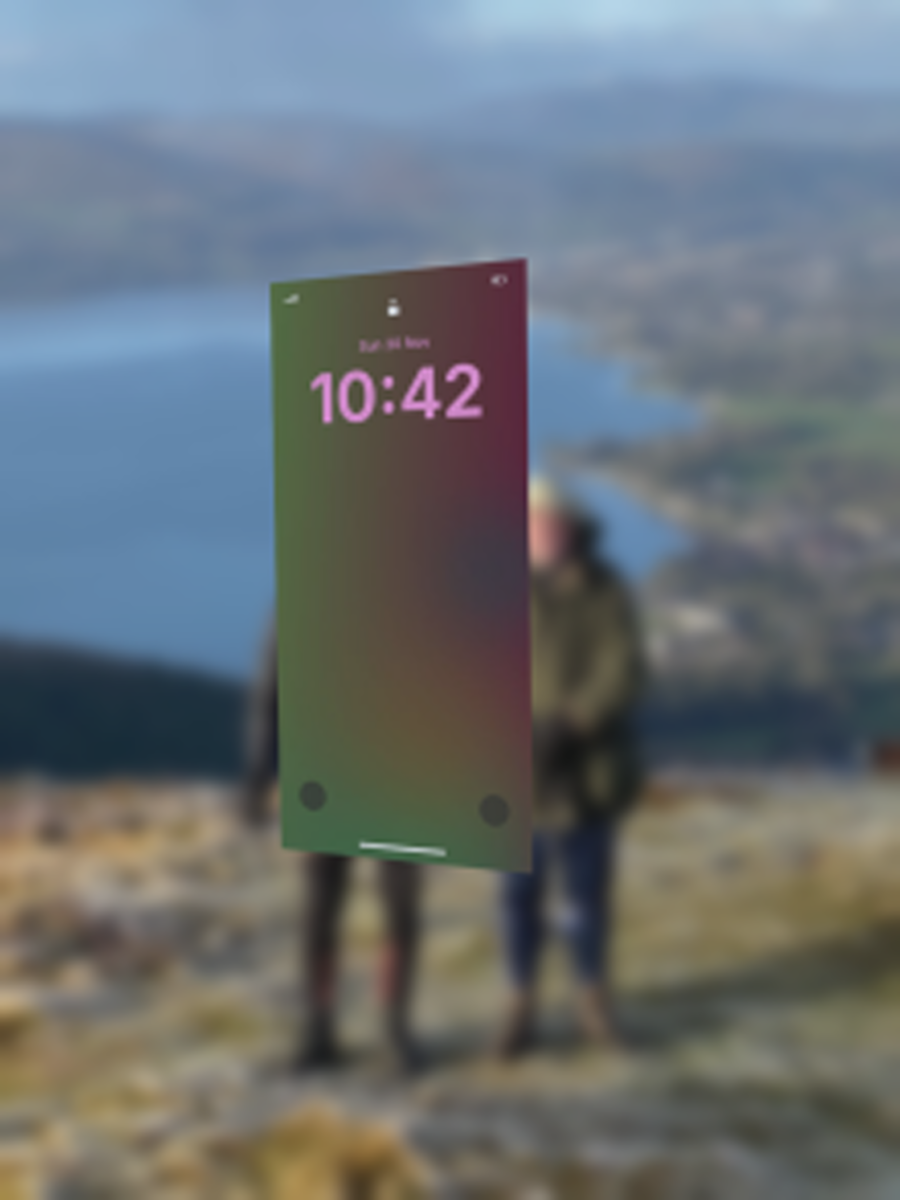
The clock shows 10.42
